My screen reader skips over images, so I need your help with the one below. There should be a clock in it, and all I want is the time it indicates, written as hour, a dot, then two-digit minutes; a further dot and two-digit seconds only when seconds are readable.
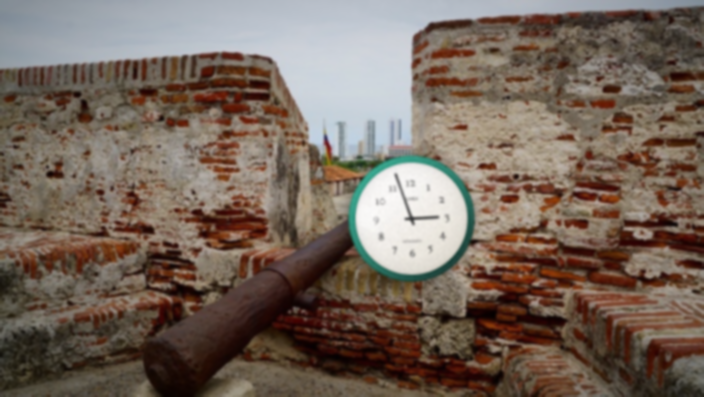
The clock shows 2.57
